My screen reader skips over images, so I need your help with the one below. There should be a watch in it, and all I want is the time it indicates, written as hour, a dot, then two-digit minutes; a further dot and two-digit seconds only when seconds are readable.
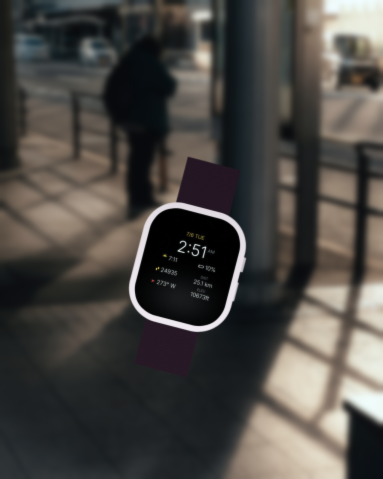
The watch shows 2.51
